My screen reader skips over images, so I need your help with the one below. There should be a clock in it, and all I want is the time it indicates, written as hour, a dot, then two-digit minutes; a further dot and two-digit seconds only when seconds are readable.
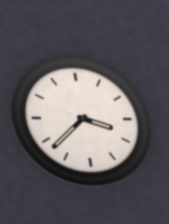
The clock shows 3.38
